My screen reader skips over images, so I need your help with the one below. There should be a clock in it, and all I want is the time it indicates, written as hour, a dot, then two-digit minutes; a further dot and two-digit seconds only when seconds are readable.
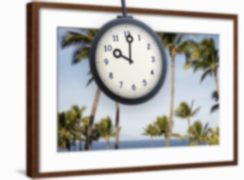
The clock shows 10.01
